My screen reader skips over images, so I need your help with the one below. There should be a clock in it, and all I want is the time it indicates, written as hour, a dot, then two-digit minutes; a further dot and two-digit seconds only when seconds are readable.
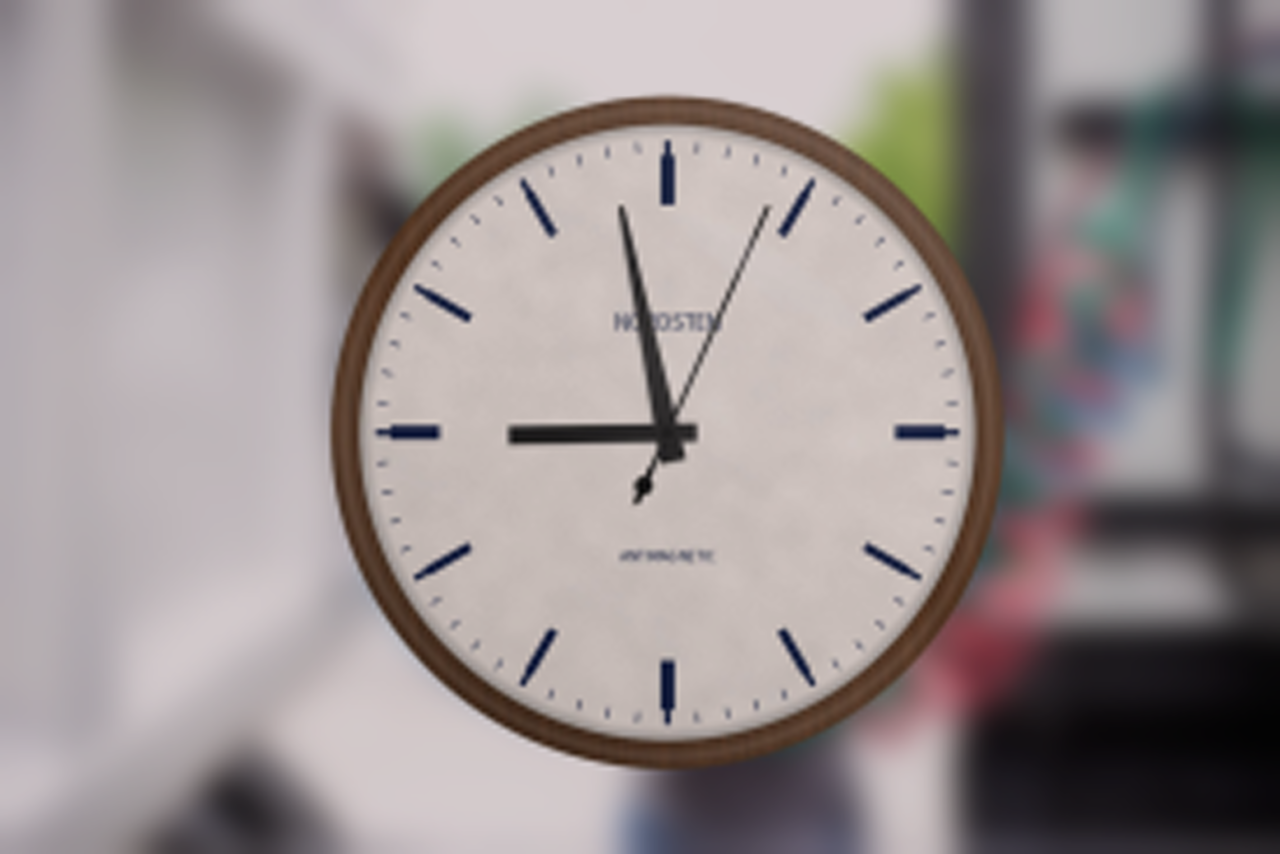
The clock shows 8.58.04
